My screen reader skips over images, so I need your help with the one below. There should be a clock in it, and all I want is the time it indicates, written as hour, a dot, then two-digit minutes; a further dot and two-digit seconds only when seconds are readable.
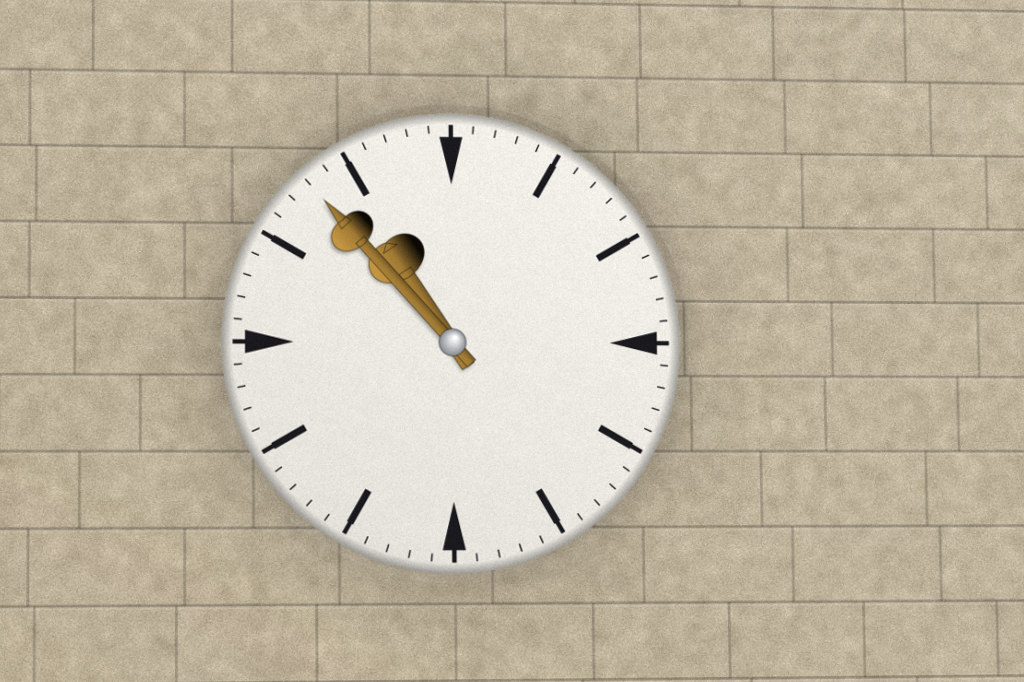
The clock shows 10.53
